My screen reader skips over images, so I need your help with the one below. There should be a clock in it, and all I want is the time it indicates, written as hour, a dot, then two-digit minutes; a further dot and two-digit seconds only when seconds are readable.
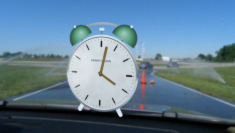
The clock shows 4.02
